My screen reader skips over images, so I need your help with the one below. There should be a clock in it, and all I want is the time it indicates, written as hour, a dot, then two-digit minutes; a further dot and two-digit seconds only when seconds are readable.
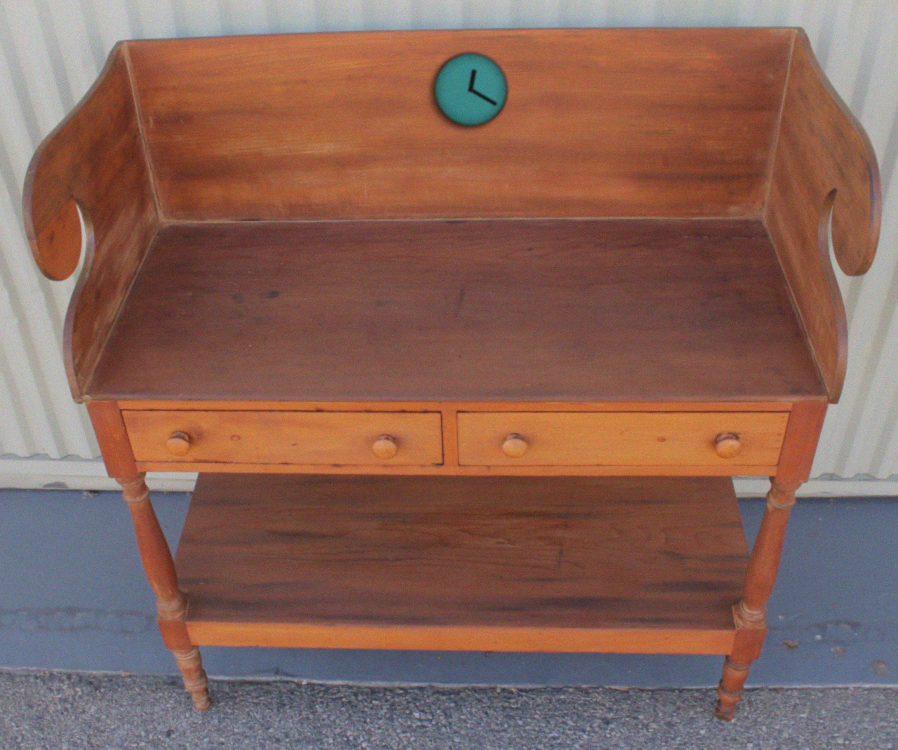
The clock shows 12.20
